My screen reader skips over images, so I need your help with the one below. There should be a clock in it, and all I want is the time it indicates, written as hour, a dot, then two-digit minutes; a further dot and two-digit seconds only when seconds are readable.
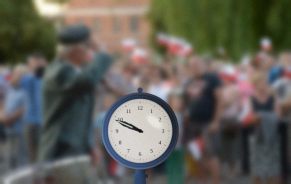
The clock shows 9.49
